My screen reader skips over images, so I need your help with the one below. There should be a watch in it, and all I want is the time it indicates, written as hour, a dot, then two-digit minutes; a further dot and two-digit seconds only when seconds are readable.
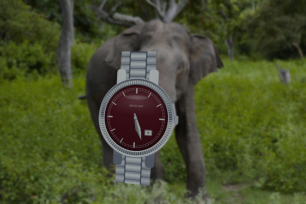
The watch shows 5.27
